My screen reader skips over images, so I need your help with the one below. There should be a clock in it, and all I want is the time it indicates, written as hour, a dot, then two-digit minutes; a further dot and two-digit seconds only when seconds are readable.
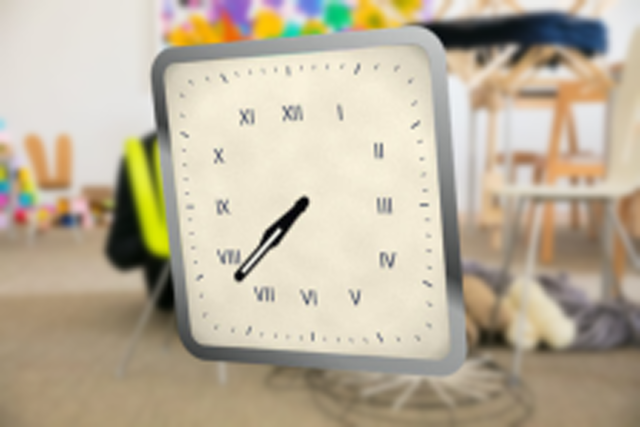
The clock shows 7.38
